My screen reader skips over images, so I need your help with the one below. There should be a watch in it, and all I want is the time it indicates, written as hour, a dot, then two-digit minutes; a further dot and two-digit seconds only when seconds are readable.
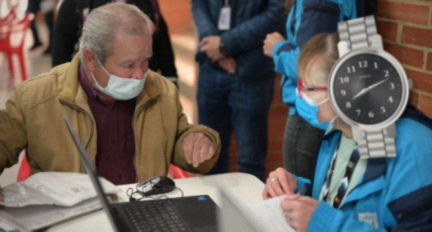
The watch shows 8.12
